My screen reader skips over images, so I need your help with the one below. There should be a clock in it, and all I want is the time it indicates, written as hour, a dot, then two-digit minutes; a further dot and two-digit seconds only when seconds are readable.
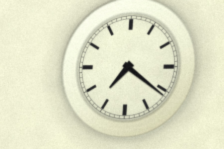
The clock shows 7.21
